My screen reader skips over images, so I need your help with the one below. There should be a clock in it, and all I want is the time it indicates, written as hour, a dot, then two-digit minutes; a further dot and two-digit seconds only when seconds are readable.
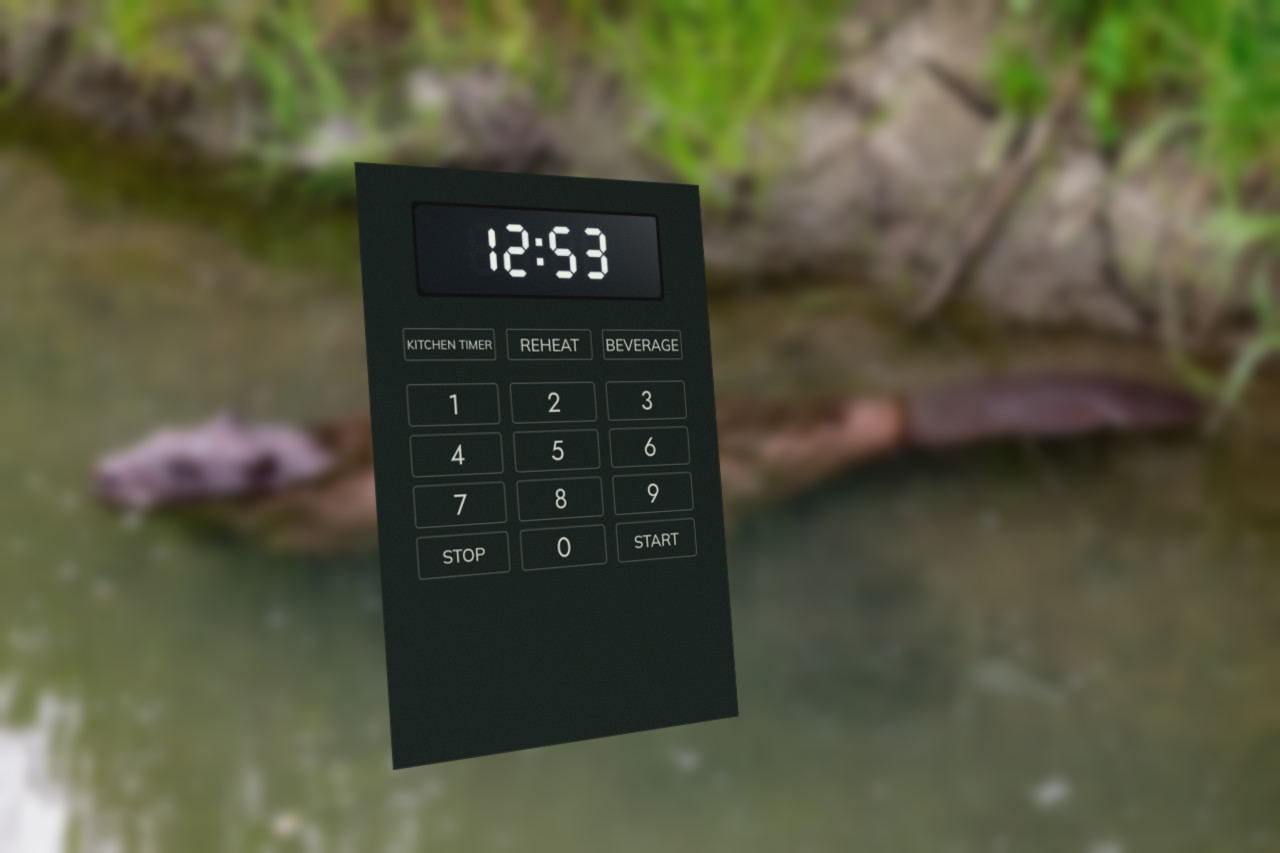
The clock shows 12.53
